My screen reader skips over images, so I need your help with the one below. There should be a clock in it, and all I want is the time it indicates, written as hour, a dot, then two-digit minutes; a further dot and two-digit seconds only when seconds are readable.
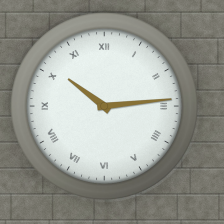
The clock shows 10.14
